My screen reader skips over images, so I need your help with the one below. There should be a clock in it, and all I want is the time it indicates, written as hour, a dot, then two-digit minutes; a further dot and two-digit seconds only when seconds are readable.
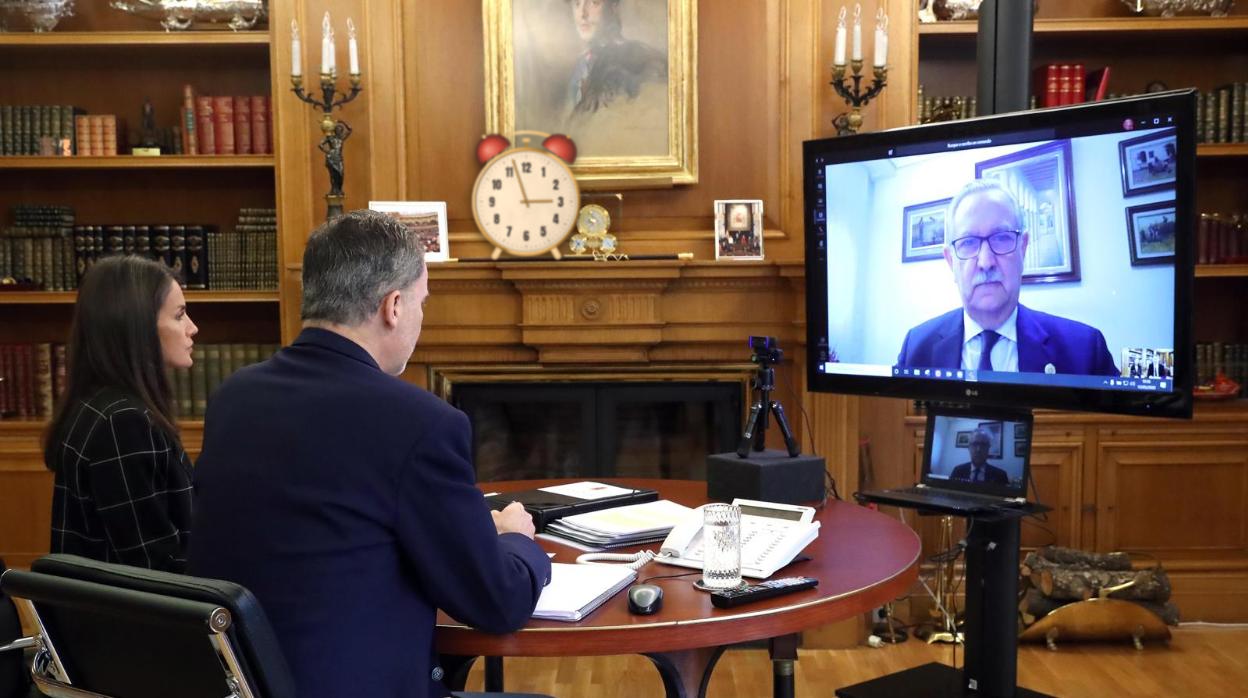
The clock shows 2.57
